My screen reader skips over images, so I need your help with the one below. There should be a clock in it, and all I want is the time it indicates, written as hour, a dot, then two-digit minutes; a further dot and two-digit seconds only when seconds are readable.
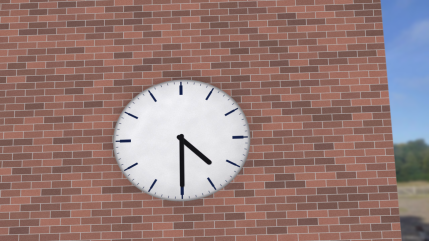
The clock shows 4.30
